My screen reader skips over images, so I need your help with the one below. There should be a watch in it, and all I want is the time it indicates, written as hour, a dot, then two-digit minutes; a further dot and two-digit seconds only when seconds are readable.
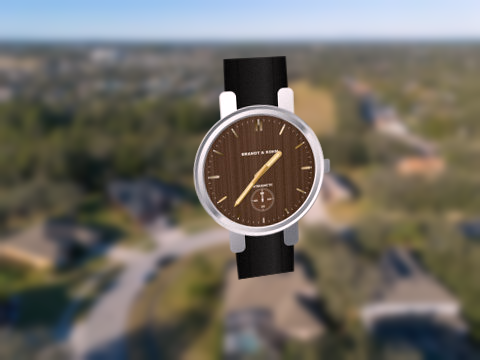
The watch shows 1.37
